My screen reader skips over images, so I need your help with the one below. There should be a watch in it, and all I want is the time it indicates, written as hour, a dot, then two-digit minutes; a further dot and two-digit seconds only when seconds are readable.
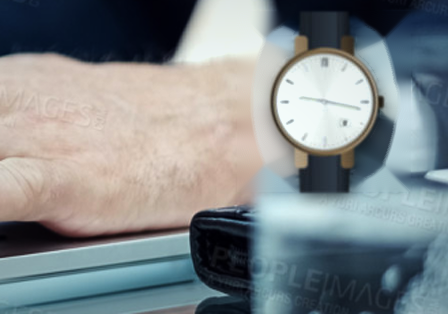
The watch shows 9.17
